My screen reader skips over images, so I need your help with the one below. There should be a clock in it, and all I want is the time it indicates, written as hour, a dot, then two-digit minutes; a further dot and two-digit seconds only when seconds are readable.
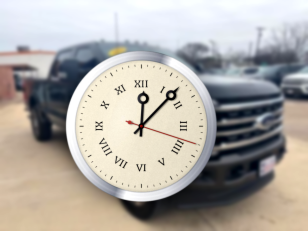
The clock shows 12.07.18
